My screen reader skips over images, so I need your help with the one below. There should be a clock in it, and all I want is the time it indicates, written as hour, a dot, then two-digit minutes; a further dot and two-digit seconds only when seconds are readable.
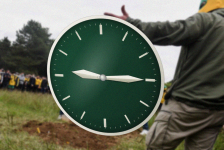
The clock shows 9.15
